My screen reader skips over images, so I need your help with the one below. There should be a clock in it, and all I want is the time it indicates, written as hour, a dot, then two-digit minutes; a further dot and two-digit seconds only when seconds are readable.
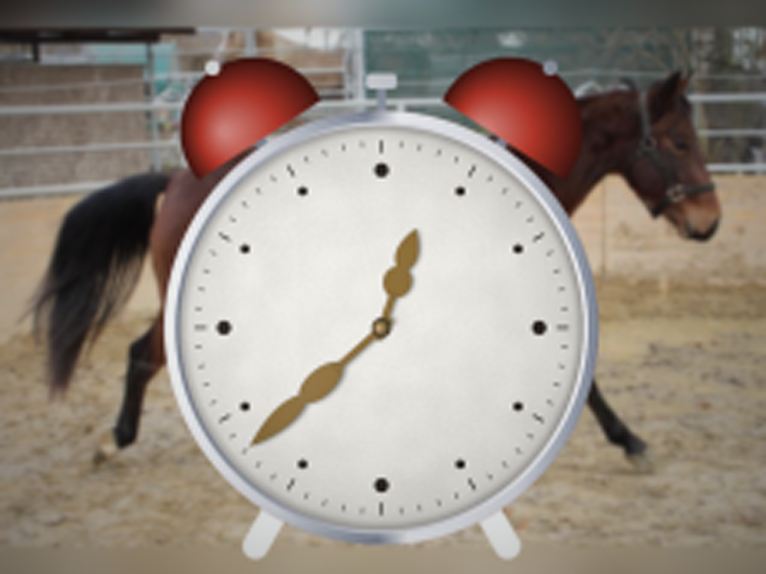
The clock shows 12.38
